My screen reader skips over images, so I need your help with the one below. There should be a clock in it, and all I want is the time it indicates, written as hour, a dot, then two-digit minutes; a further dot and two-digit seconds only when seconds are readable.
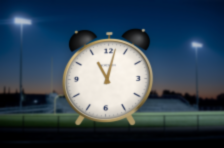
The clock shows 11.02
